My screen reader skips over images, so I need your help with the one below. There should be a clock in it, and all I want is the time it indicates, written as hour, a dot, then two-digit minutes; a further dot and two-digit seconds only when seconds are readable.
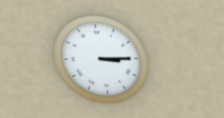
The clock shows 3.15
